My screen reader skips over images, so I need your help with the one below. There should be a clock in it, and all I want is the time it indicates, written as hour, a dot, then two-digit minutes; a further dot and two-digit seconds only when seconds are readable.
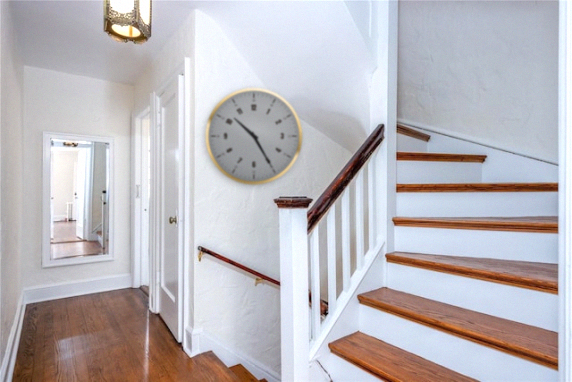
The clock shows 10.25
